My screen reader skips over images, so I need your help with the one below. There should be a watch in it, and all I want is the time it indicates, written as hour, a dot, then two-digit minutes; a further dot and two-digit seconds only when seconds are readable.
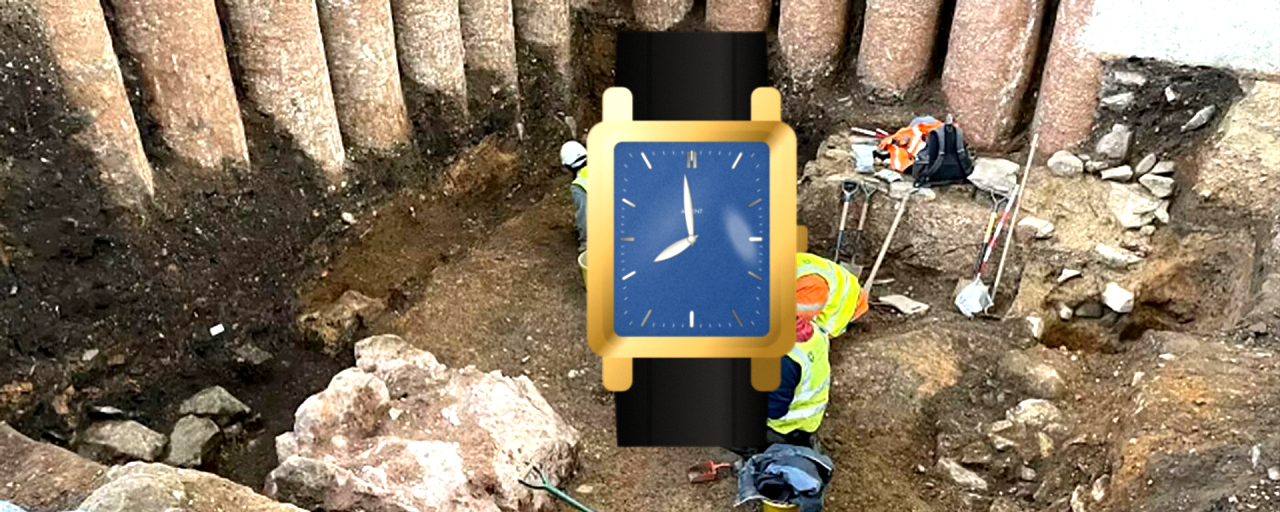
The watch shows 7.59
